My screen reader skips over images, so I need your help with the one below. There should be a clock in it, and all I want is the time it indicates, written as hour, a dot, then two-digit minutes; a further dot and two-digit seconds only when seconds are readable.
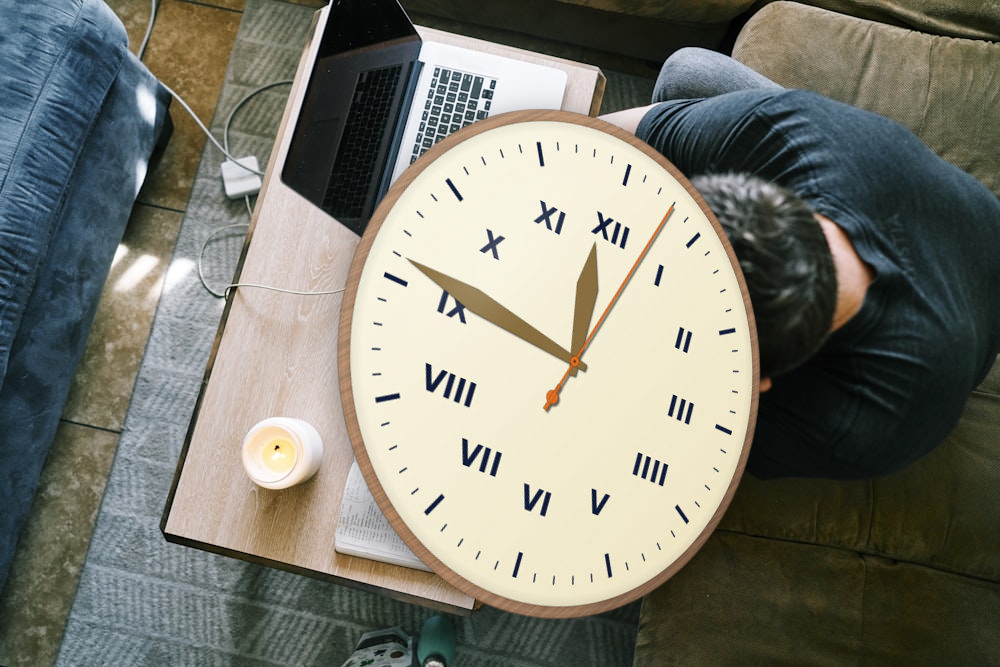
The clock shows 11.46.03
